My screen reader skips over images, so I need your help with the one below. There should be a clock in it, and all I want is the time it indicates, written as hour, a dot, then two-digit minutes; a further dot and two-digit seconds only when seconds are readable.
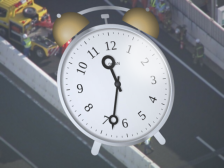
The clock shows 11.33
